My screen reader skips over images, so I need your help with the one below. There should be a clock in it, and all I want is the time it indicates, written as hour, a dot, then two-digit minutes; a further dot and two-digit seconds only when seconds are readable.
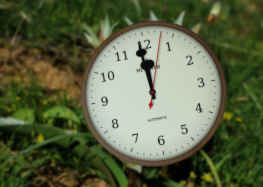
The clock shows 11.59.03
